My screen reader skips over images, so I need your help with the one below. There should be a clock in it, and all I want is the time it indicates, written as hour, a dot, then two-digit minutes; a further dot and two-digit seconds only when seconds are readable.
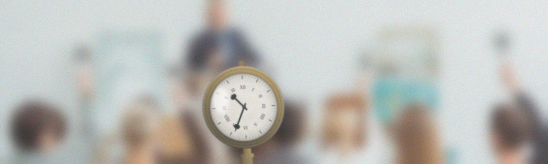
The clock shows 10.34
